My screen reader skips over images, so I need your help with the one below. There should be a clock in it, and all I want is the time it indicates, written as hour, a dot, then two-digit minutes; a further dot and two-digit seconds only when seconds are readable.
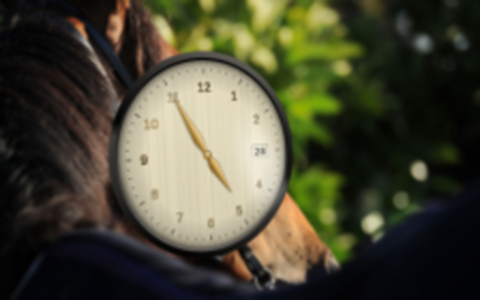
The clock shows 4.55
